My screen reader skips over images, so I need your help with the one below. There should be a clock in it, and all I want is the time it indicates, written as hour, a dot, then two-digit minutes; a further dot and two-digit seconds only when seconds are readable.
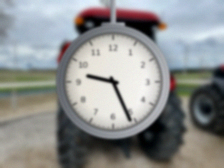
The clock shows 9.26
